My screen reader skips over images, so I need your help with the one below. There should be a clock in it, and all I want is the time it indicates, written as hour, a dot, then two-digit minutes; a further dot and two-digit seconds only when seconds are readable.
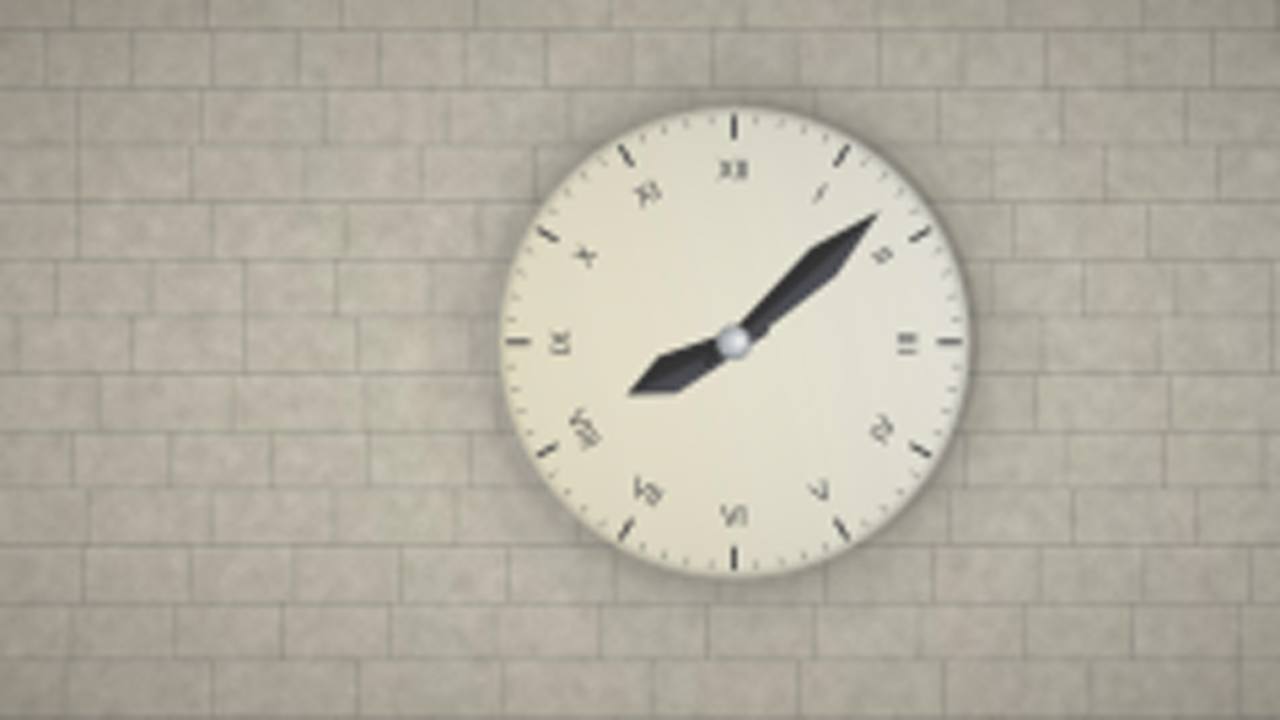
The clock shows 8.08
